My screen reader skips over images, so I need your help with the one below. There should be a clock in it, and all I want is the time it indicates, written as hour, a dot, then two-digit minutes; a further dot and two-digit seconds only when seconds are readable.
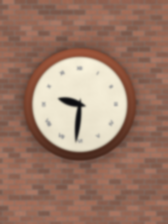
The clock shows 9.31
